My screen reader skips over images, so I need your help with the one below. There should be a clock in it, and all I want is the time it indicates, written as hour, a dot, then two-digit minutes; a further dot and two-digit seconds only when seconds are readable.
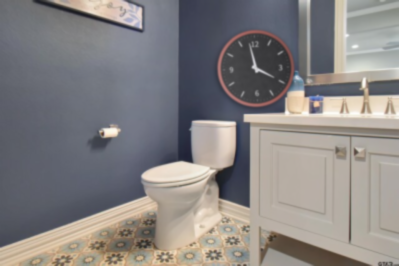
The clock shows 3.58
